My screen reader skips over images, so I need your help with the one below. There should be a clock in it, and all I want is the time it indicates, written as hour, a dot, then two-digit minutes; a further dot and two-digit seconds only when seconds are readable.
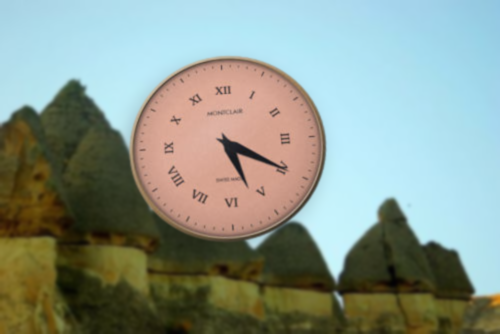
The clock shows 5.20
